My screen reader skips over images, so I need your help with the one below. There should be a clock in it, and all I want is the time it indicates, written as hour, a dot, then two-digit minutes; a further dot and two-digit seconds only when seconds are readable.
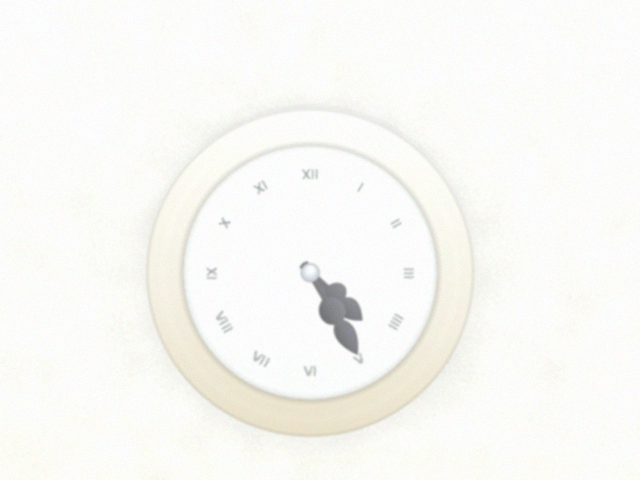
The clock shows 4.25
